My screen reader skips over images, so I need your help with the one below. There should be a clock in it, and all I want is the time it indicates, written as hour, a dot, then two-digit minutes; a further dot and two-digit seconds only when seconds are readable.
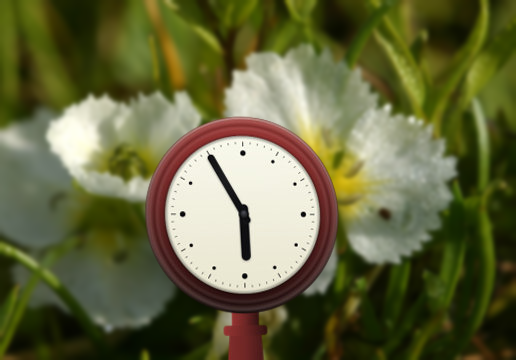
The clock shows 5.55
